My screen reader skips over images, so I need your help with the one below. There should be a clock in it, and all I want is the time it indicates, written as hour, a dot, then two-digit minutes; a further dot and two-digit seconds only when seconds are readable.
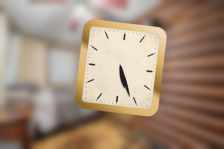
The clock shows 5.26
